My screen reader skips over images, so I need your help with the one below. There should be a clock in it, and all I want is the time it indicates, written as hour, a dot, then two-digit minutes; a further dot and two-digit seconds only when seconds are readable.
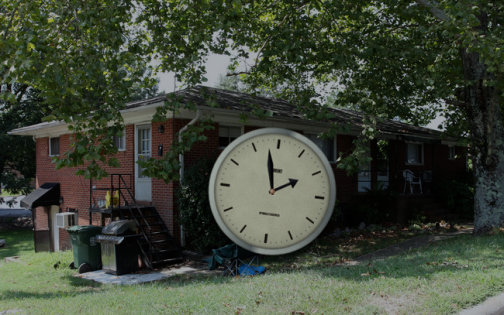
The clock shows 1.58
